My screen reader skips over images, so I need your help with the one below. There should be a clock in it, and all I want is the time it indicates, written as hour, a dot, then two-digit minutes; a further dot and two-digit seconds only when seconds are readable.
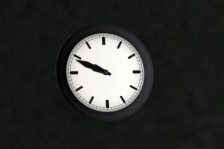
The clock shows 9.49
